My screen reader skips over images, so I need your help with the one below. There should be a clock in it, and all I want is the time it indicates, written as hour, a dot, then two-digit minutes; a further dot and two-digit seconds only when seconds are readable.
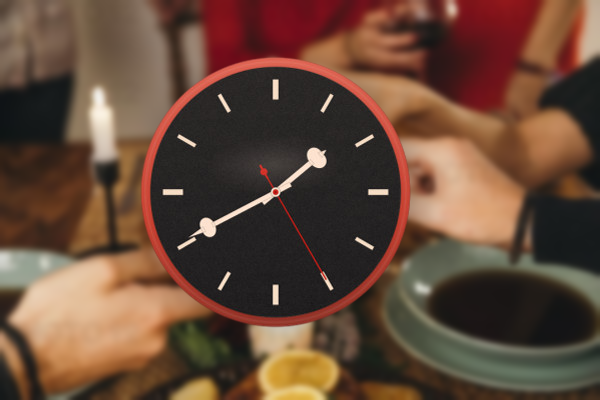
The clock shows 1.40.25
